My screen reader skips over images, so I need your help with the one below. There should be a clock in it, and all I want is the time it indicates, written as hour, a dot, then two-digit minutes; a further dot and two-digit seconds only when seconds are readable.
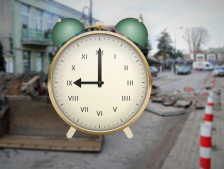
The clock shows 9.00
